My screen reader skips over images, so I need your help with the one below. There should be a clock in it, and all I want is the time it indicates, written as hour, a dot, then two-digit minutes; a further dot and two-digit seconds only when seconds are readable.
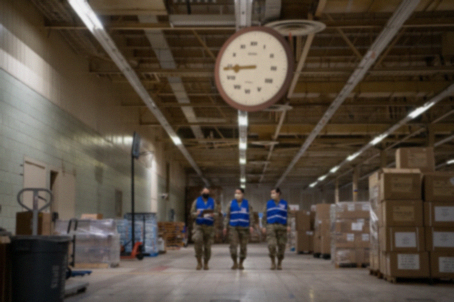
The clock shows 8.44
